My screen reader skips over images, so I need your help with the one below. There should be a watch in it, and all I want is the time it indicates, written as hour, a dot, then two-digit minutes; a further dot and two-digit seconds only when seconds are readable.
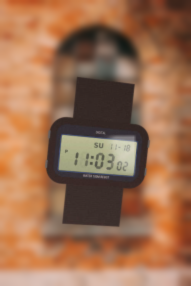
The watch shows 11.03.02
